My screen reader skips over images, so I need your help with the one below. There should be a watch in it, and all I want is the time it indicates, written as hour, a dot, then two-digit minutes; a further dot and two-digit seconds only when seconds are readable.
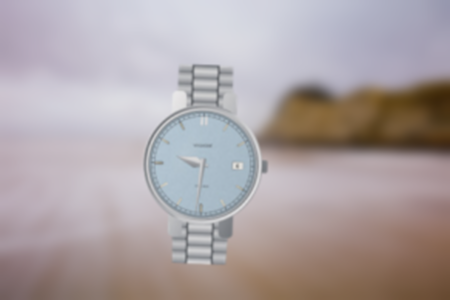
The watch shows 9.31
